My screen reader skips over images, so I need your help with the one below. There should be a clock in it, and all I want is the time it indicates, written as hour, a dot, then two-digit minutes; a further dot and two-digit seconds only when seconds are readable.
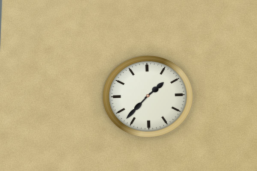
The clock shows 1.37
